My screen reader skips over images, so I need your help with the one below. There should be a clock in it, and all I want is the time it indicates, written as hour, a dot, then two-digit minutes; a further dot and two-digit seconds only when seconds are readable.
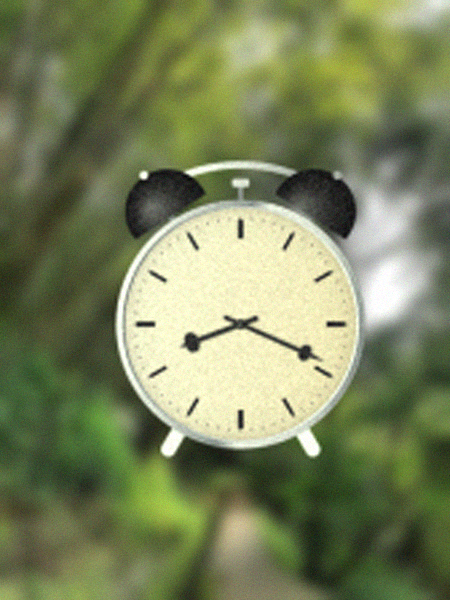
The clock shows 8.19
